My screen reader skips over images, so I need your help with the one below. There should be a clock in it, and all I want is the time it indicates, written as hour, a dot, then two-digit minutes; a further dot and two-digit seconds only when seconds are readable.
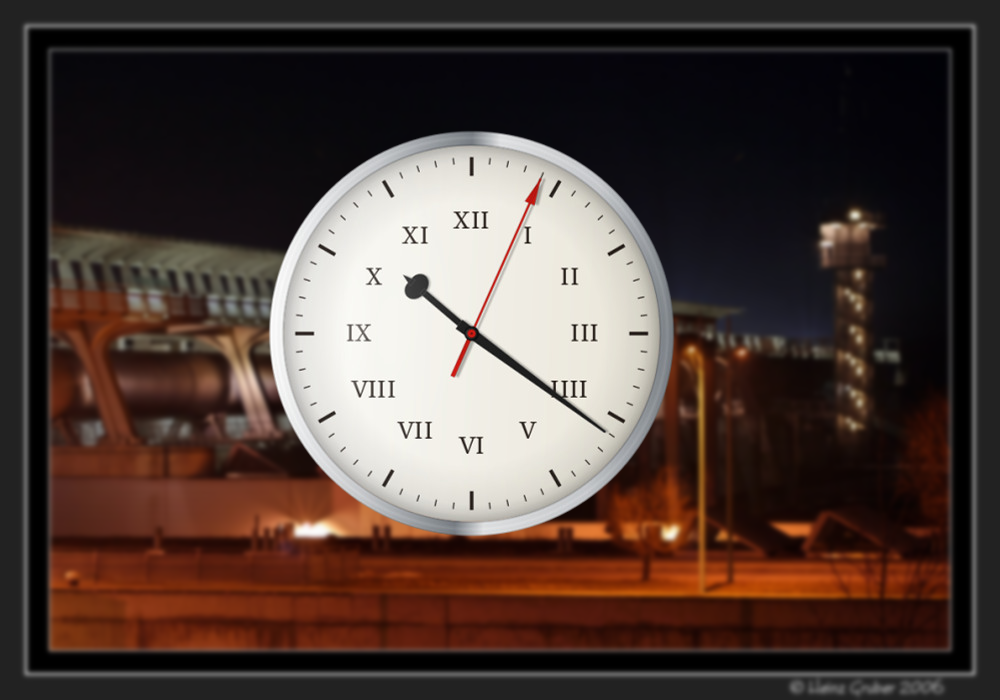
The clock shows 10.21.04
